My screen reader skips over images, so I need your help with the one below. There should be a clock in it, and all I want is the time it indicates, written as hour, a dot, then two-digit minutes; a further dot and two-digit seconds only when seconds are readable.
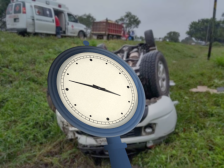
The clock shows 3.48
